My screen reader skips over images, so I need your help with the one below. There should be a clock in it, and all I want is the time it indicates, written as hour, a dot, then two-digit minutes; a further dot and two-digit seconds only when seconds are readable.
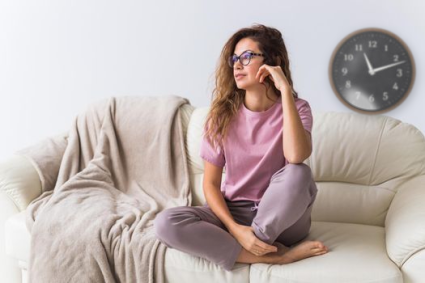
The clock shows 11.12
